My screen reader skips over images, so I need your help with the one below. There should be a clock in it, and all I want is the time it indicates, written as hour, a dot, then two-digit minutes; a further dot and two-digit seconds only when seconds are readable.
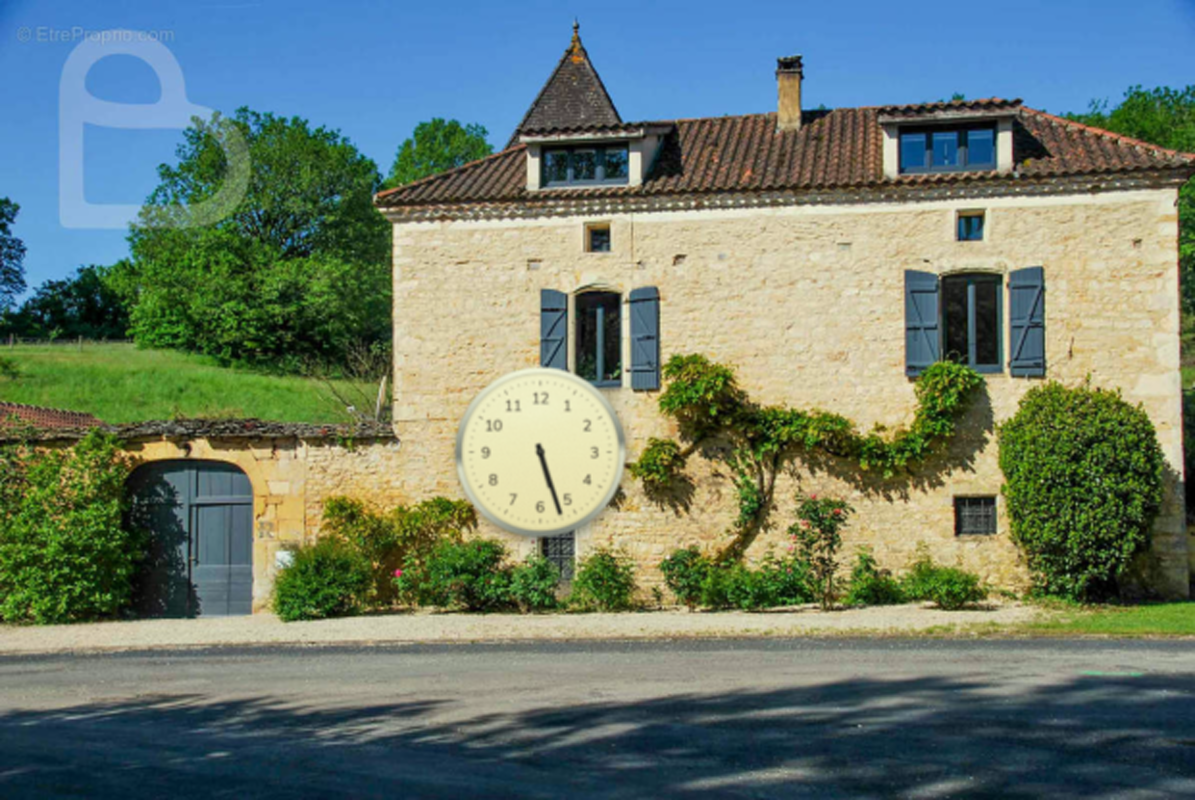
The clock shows 5.27
